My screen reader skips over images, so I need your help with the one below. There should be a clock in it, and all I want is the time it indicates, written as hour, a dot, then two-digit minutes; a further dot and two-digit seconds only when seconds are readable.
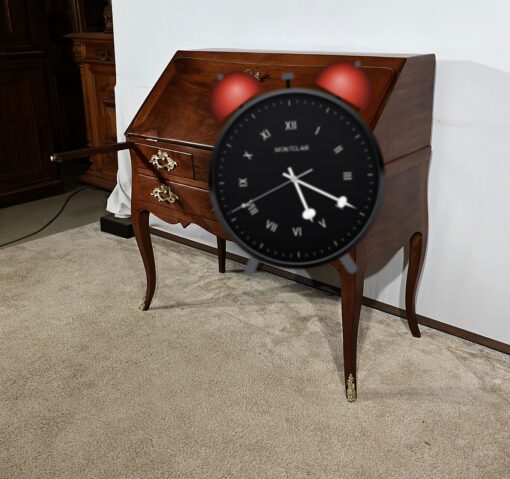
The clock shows 5.19.41
